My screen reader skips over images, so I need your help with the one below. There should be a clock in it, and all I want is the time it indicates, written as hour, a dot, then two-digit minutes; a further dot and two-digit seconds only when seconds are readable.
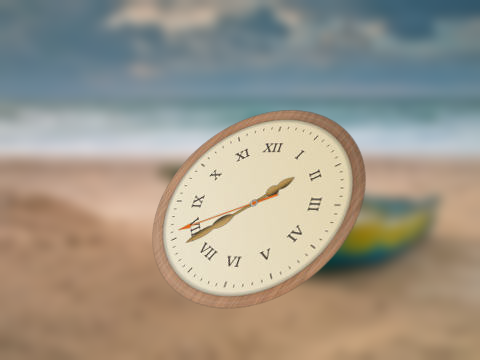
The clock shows 1.38.41
